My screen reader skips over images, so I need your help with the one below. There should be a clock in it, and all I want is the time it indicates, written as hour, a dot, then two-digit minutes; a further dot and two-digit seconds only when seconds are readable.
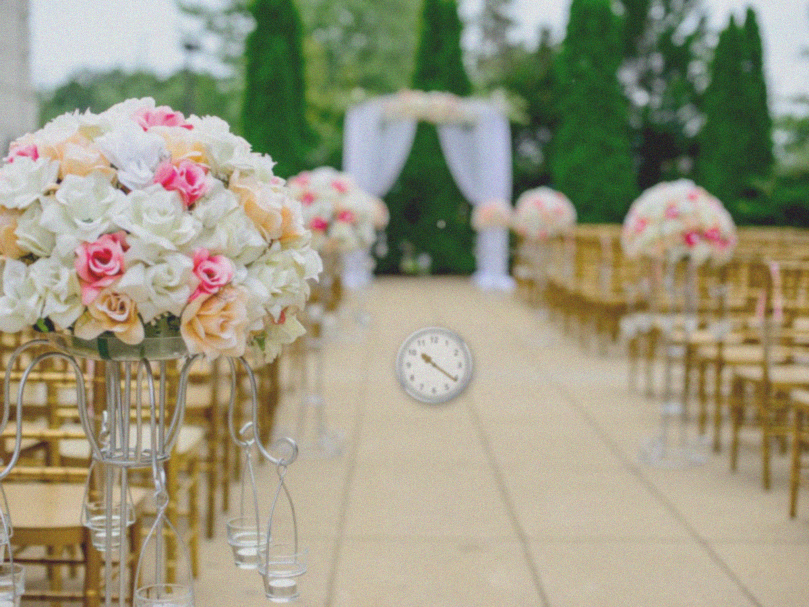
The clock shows 10.21
